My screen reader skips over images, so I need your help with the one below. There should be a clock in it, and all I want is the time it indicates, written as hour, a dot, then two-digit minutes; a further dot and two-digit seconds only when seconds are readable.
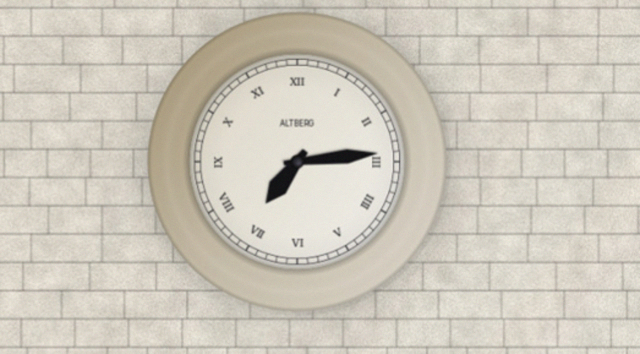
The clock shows 7.14
